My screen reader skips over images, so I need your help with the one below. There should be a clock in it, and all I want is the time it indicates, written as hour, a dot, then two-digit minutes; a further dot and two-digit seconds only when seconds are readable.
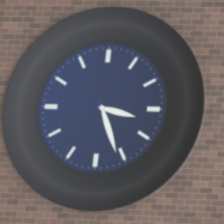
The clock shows 3.26
